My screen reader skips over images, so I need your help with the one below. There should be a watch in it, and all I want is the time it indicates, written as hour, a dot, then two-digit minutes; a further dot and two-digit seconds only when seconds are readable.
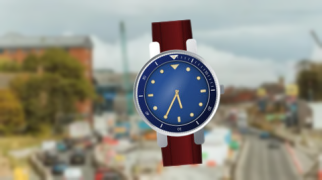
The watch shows 5.35
